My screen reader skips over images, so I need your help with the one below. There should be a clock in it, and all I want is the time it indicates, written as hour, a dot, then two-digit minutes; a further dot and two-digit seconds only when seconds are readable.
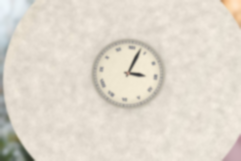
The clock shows 3.03
